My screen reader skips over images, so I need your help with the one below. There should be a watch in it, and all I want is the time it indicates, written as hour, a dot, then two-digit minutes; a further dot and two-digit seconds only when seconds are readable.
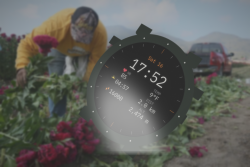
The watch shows 17.52
